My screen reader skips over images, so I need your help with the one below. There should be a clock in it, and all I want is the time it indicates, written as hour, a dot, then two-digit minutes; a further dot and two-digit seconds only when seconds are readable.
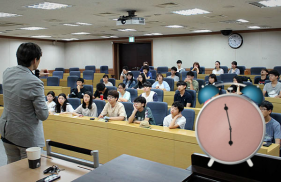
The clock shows 5.58
